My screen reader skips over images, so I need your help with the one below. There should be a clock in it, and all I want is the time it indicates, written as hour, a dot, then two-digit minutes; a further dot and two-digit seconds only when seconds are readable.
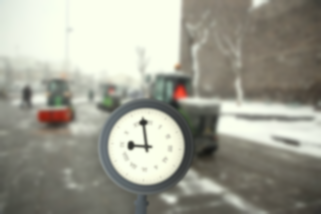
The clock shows 8.58
